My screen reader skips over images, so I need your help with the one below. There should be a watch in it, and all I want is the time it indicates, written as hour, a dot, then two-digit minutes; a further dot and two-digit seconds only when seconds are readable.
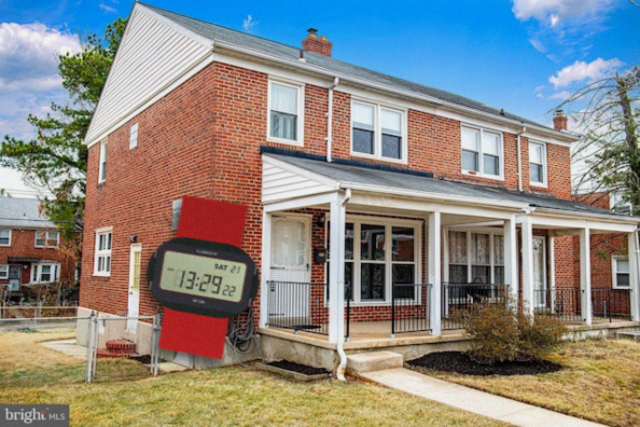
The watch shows 13.29.22
